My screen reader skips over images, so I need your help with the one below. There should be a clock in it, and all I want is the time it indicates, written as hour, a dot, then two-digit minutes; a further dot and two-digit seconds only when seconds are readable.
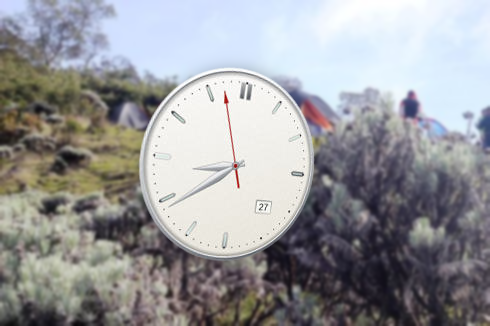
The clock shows 8.38.57
